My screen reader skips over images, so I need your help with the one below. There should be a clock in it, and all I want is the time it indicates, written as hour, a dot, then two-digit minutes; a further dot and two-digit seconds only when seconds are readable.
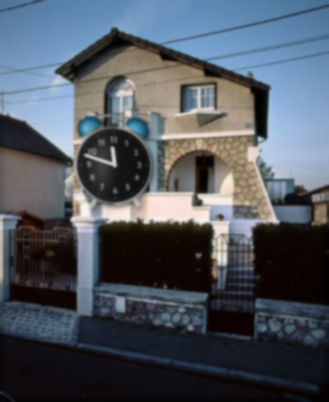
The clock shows 11.48
